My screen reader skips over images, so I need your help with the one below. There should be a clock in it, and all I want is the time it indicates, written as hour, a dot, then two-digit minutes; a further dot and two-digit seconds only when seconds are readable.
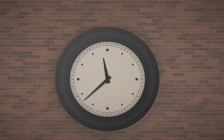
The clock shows 11.38
